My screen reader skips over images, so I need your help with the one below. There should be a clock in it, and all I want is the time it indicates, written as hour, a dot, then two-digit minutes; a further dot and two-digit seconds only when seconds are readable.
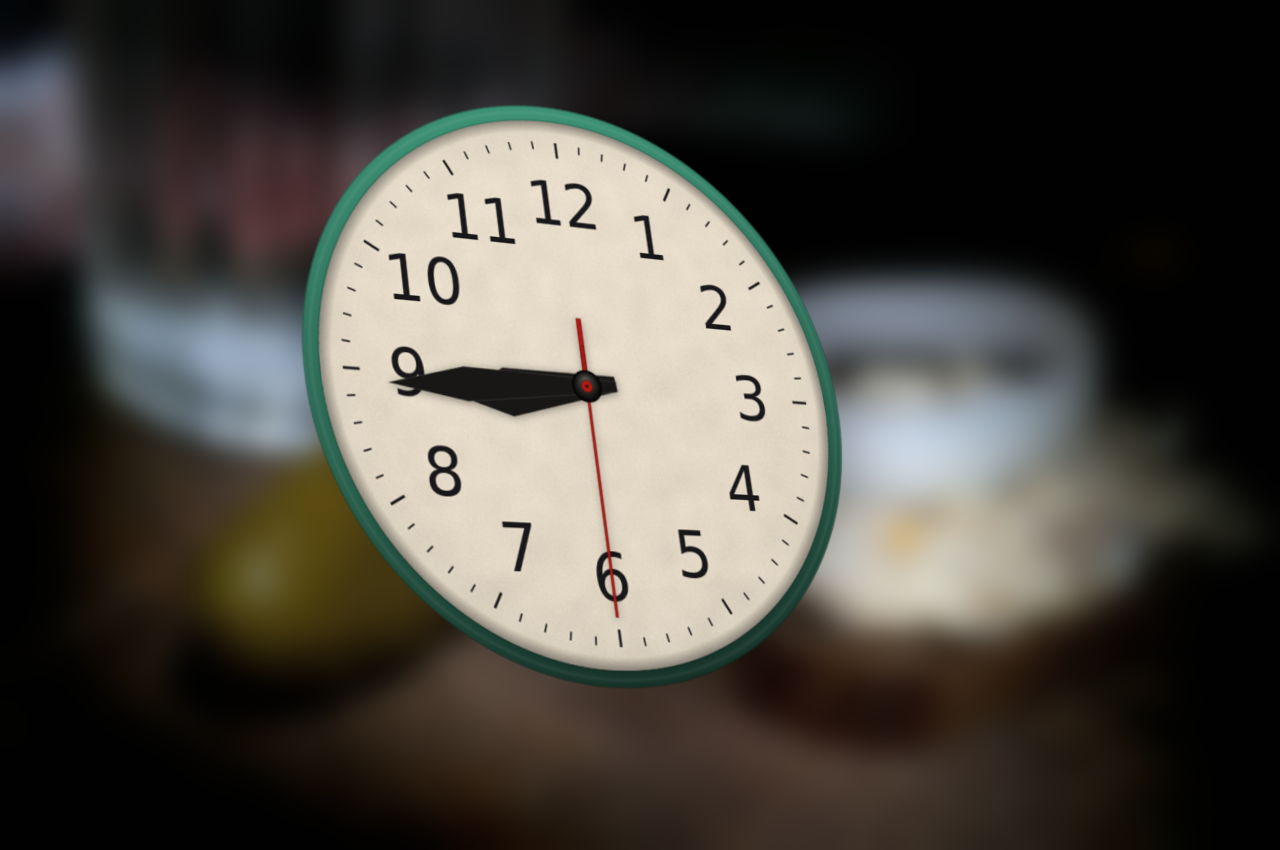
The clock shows 8.44.30
